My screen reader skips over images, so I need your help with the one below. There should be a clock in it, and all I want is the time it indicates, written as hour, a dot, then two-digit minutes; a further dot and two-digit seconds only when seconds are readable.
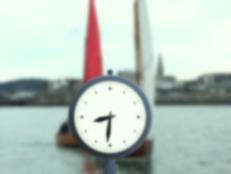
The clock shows 8.31
